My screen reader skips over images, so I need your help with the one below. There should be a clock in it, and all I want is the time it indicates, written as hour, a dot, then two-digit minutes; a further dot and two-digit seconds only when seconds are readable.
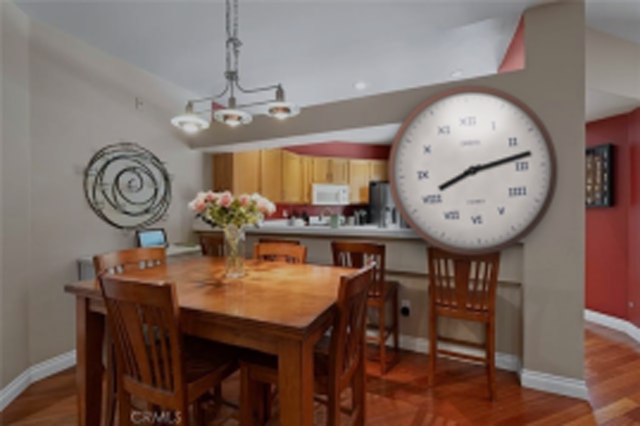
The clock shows 8.13
